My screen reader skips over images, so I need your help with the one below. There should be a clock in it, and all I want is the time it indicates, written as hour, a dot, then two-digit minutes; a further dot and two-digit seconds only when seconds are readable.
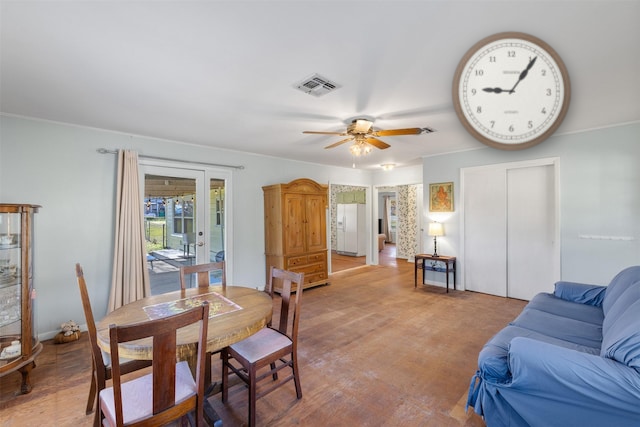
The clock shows 9.06
